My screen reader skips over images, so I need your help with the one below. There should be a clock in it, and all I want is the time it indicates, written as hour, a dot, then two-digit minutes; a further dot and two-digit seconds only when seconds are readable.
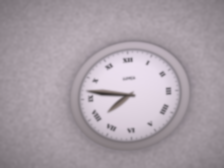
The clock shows 7.47
